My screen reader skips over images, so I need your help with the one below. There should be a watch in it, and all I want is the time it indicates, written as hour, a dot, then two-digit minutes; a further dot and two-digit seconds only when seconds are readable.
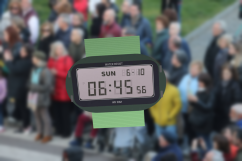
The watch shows 6.45.56
